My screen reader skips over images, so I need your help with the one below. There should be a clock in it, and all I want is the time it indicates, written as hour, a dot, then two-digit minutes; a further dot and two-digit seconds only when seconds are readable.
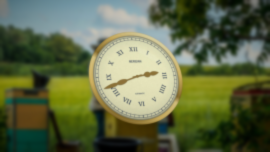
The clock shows 2.42
